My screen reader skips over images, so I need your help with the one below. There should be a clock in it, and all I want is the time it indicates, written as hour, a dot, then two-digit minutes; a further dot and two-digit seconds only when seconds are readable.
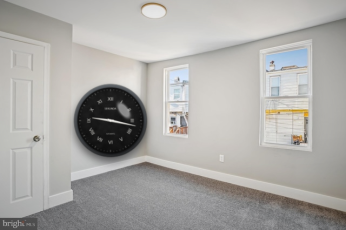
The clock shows 9.17
